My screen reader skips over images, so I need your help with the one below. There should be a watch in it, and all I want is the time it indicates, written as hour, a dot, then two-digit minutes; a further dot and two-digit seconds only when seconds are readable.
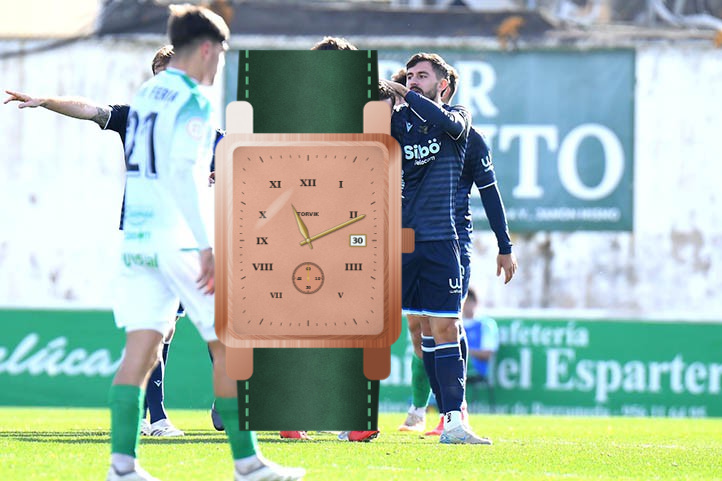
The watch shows 11.11
